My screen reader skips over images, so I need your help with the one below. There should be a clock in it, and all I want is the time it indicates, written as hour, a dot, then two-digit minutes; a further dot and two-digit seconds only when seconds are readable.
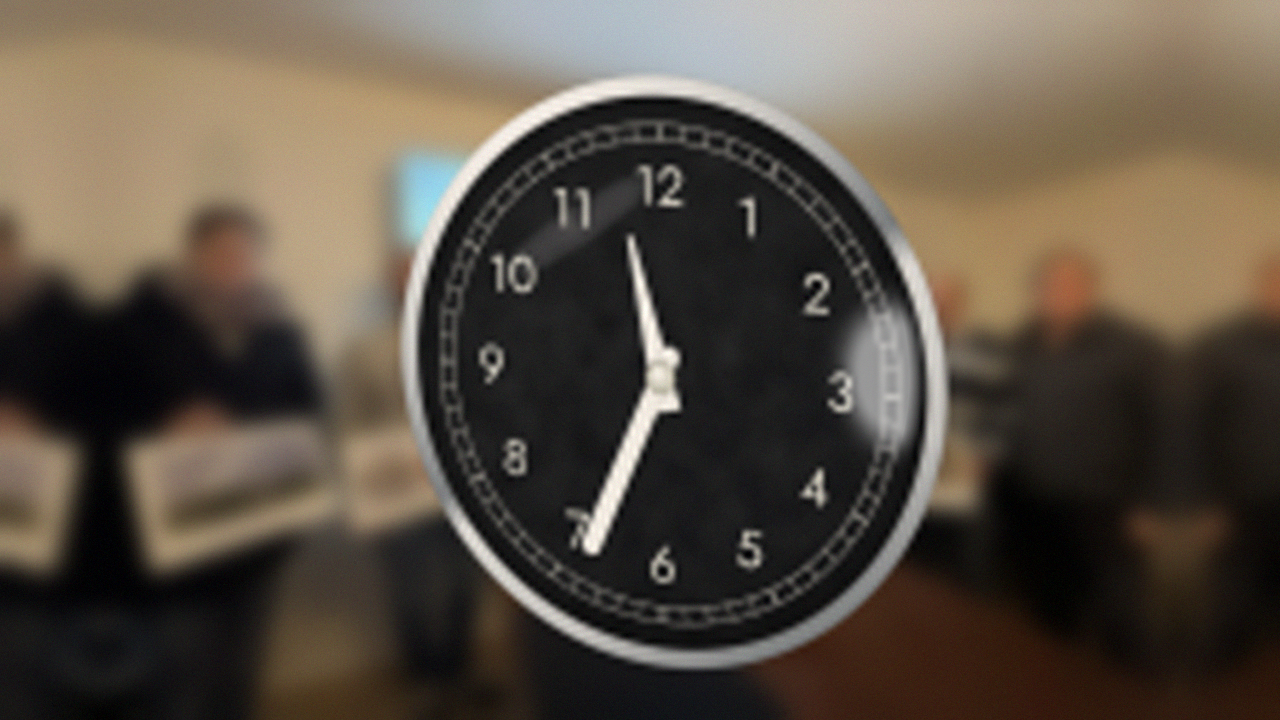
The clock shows 11.34
